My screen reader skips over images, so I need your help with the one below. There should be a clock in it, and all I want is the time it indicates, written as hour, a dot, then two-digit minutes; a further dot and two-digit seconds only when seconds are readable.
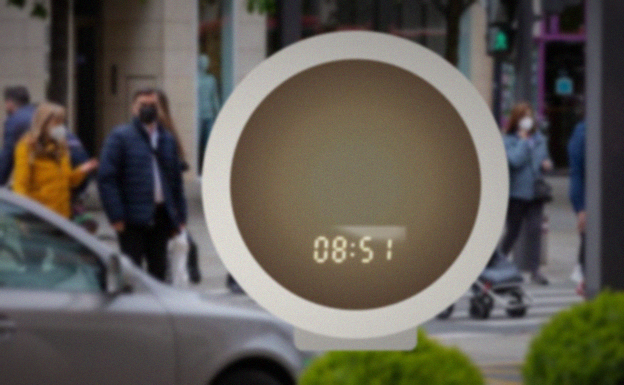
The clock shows 8.51
